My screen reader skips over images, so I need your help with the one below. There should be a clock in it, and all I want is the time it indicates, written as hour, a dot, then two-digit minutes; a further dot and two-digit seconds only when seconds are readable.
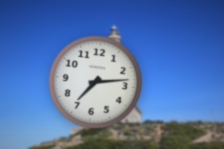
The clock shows 7.13
